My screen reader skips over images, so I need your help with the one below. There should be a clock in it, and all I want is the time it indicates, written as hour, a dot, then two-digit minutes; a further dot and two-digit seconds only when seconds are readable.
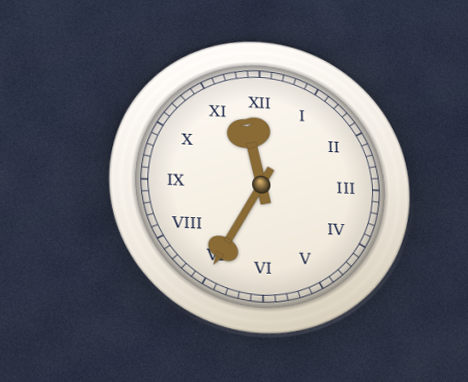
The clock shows 11.35
